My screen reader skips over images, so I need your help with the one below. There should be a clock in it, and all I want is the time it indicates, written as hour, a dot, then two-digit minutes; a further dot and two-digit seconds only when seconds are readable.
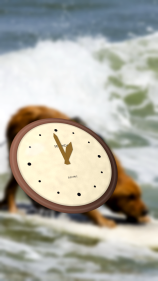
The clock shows 12.59
